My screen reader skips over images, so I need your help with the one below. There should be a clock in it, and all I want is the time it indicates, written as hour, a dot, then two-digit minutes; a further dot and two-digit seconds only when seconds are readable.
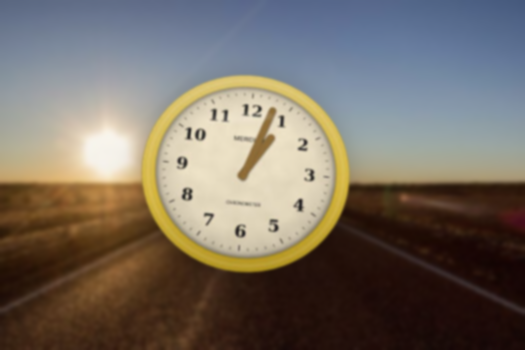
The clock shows 1.03
